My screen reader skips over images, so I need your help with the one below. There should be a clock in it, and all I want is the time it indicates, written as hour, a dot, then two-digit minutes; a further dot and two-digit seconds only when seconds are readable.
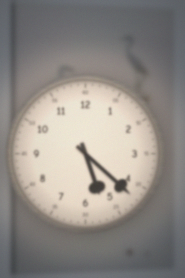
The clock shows 5.22
